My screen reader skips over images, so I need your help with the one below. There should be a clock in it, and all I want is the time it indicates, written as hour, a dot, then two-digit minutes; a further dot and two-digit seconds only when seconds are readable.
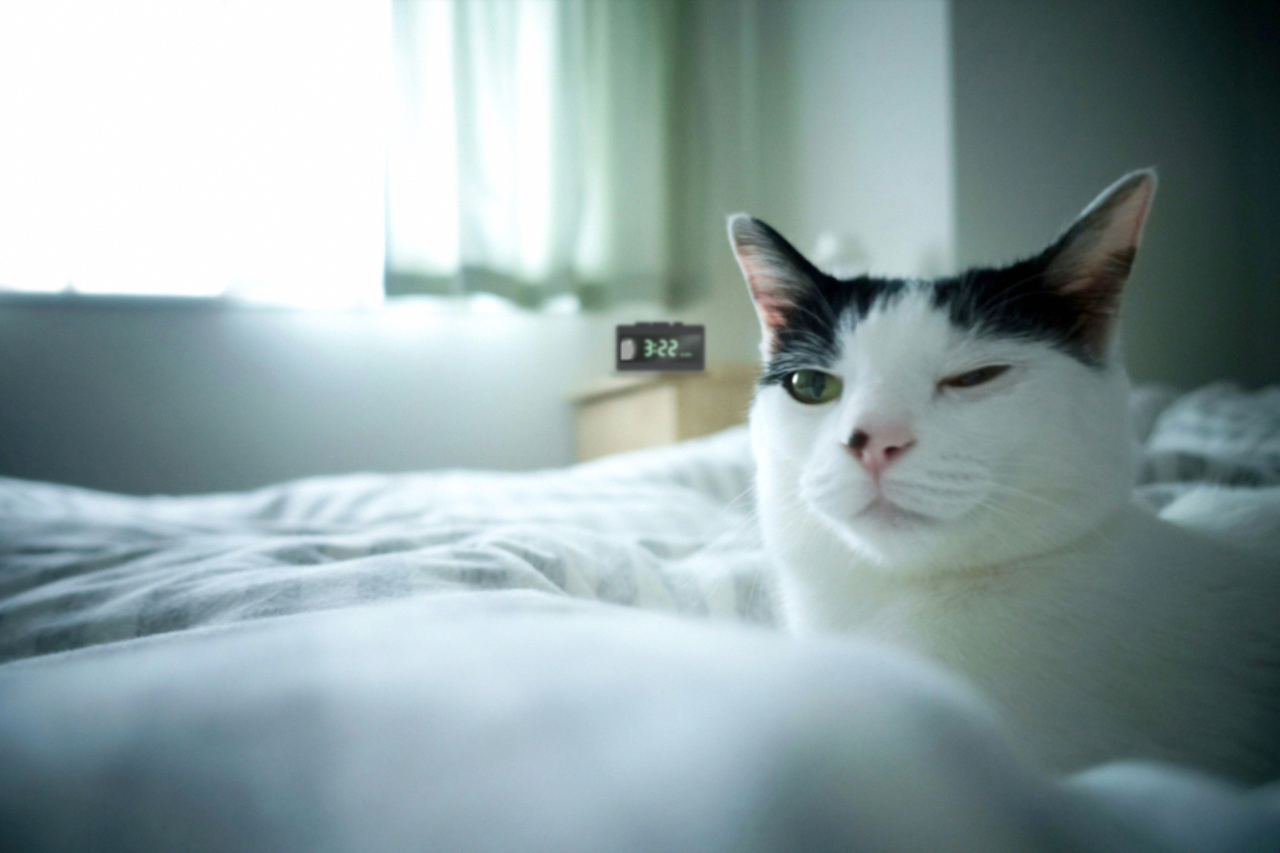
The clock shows 3.22
